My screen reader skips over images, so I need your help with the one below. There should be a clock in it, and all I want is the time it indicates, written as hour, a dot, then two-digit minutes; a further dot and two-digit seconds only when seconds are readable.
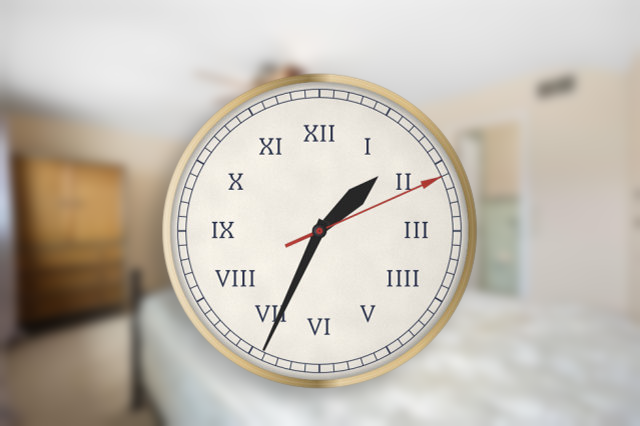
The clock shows 1.34.11
